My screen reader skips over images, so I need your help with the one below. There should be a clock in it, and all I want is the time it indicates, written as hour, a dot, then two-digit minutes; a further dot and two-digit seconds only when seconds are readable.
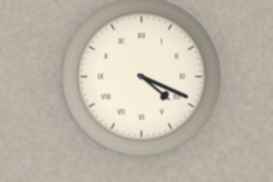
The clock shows 4.19
